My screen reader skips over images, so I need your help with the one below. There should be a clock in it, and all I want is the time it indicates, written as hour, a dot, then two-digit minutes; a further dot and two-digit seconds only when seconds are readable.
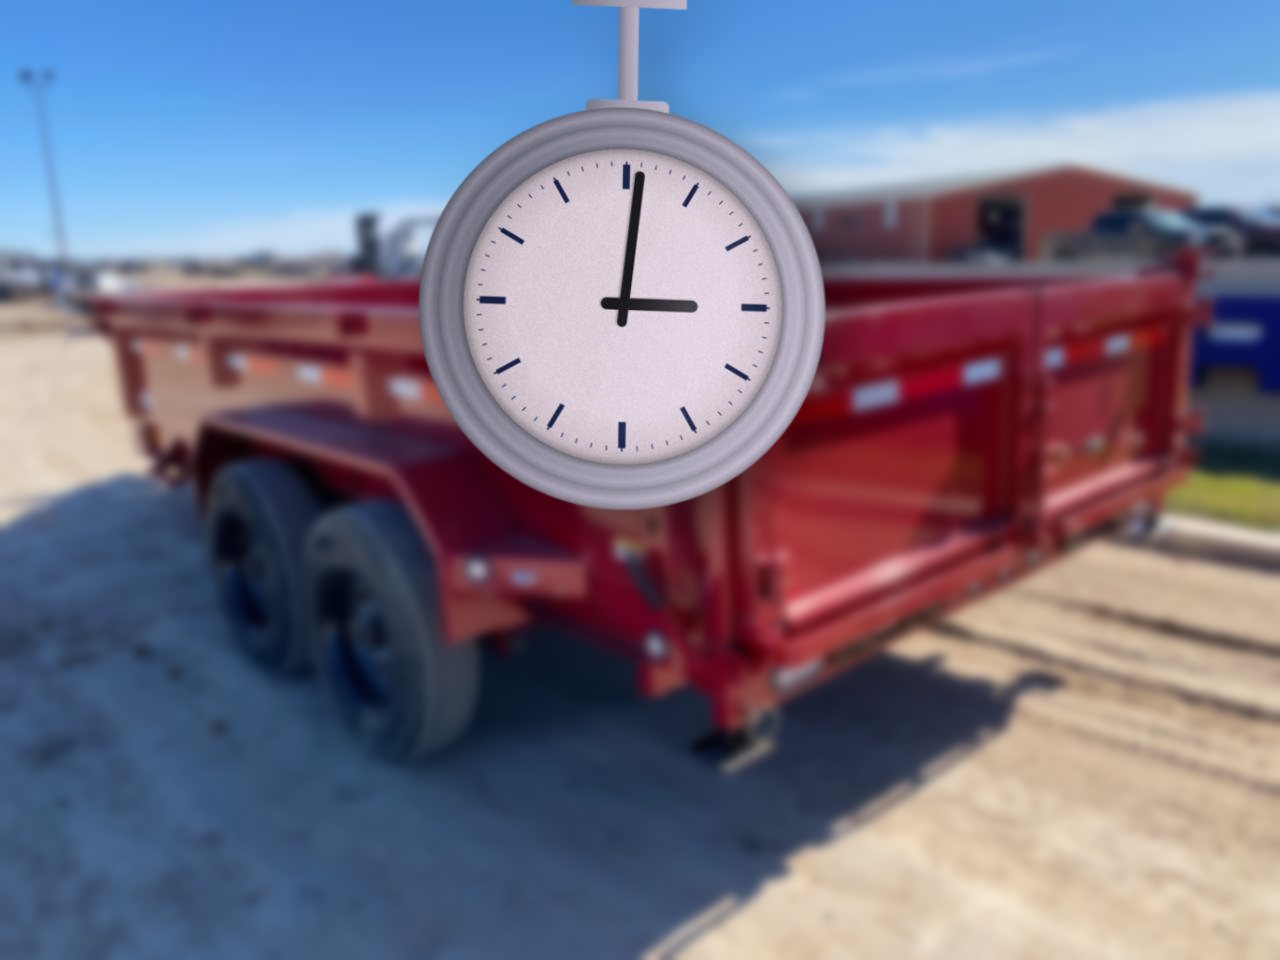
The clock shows 3.01
